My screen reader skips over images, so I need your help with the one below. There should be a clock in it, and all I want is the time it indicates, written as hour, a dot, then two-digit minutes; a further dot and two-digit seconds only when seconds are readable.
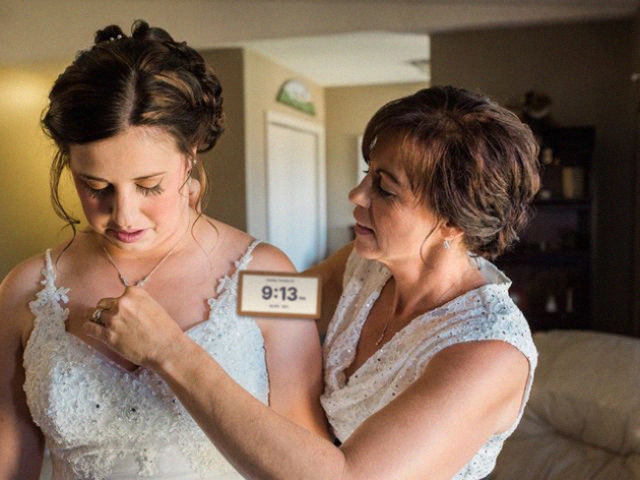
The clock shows 9.13
